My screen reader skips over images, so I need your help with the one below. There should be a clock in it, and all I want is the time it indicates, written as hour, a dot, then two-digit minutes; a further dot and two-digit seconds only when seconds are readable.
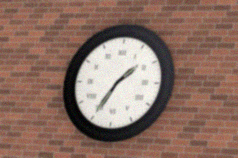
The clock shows 1.35
